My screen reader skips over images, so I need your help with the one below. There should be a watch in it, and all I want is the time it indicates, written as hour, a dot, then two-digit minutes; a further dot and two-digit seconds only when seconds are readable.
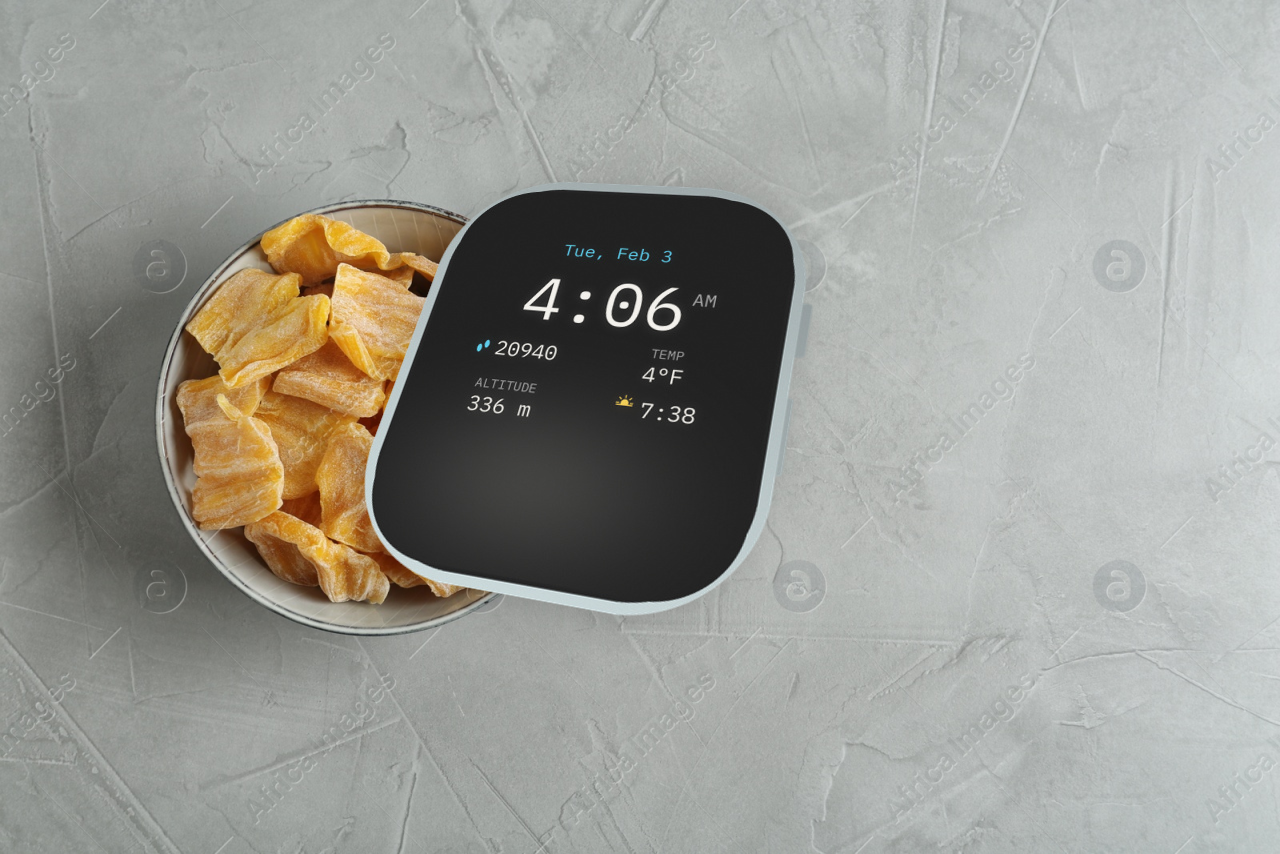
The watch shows 4.06
